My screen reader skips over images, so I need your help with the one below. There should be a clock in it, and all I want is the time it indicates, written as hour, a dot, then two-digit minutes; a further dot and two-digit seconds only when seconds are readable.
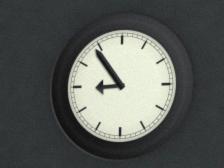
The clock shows 8.54
